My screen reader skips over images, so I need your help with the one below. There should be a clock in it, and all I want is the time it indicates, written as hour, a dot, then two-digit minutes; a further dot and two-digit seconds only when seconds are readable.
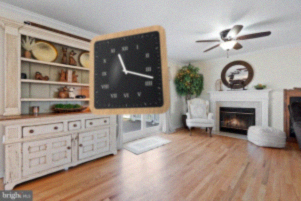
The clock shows 11.18
